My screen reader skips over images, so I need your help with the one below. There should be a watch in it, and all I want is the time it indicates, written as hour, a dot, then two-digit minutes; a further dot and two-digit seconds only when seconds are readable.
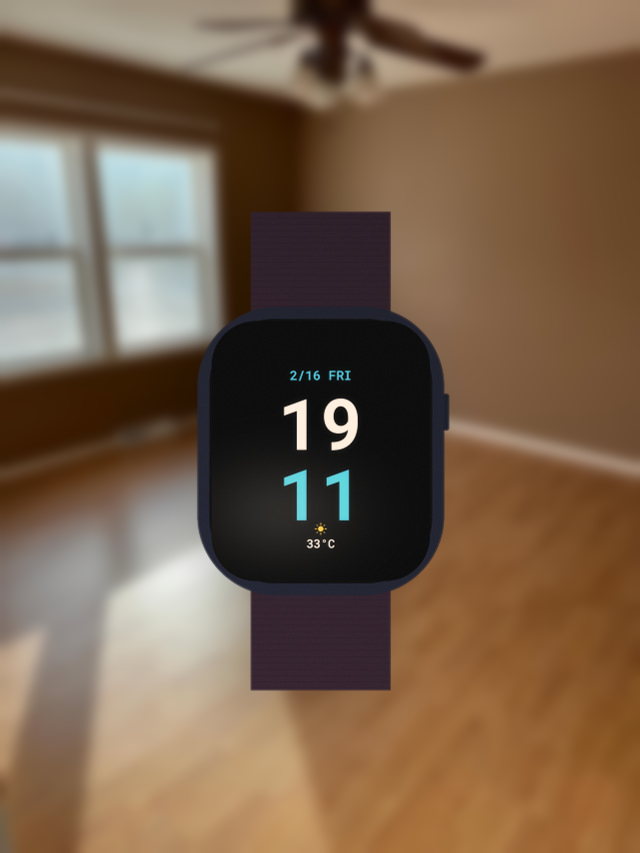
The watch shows 19.11
